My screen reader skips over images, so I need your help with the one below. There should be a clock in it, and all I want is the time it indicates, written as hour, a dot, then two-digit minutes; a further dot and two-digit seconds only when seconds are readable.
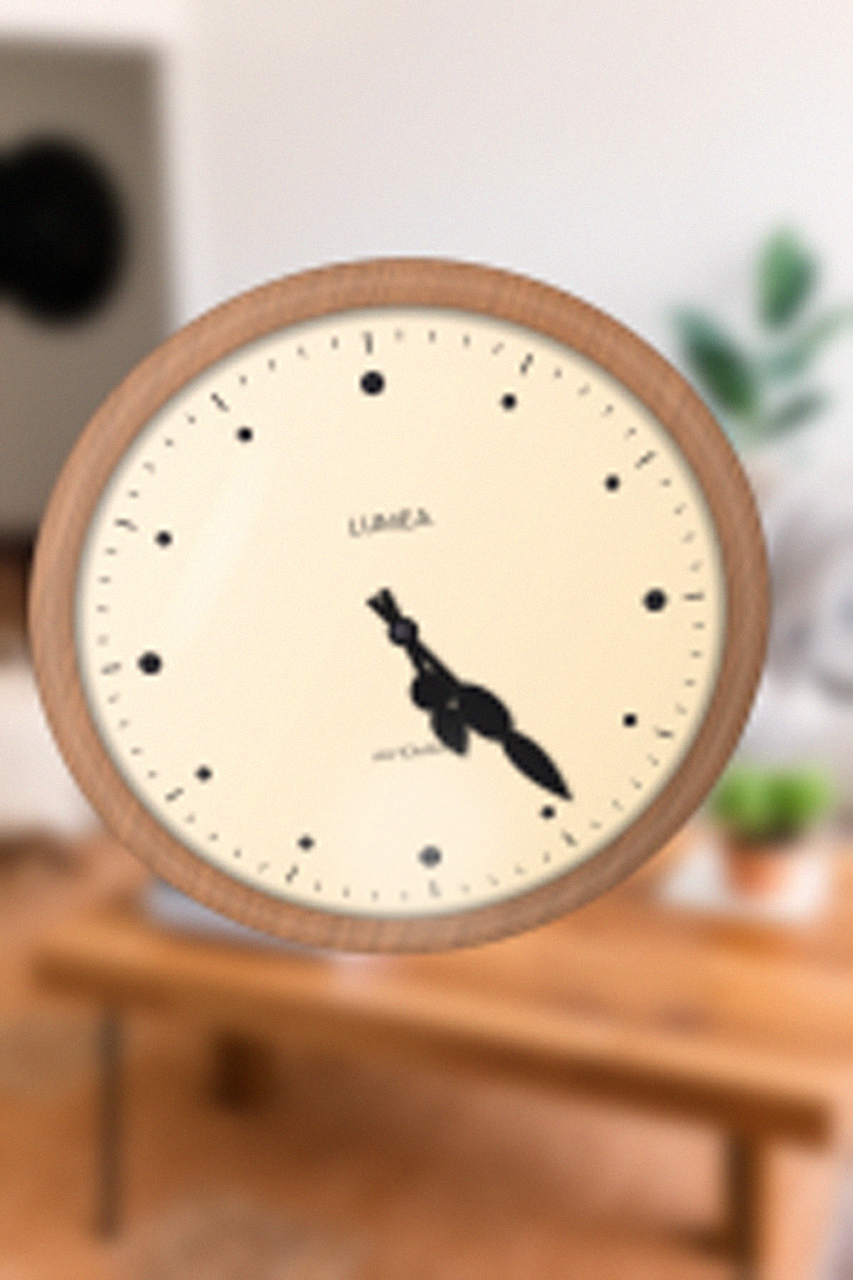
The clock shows 5.24
